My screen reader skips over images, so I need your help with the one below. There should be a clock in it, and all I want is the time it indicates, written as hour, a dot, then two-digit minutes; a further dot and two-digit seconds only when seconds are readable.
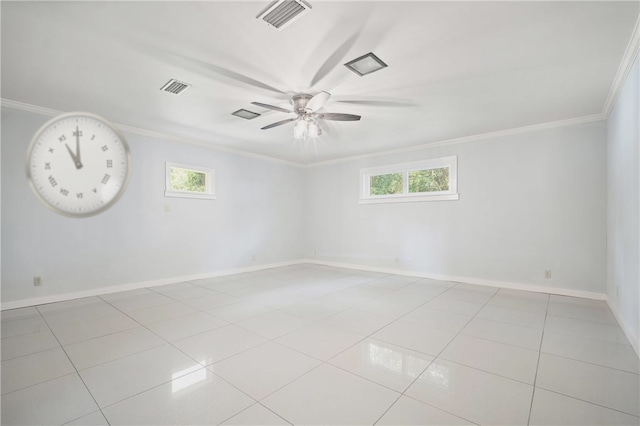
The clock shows 11.00
